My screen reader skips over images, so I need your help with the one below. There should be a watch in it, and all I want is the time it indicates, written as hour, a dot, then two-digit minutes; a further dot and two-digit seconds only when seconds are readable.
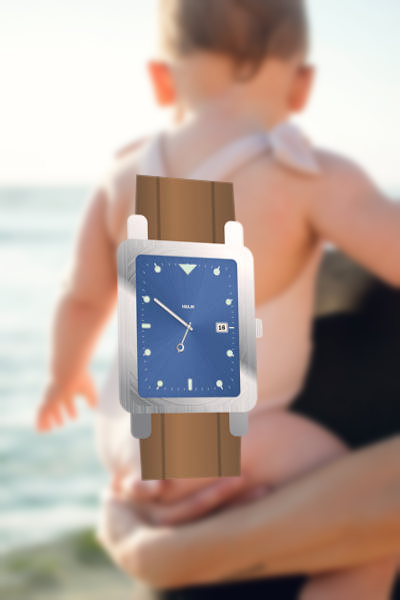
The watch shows 6.51
